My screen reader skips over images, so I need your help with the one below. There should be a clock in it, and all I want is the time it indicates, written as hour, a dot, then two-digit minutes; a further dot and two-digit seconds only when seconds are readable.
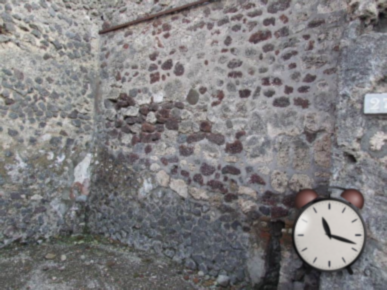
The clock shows 11.18
